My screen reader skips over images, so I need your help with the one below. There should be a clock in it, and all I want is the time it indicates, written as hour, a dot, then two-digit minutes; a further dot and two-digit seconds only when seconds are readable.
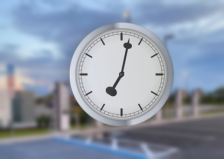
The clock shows 7.02
